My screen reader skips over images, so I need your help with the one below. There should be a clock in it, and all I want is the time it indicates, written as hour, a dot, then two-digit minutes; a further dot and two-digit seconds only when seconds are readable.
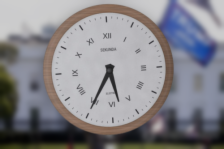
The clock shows 5.35
